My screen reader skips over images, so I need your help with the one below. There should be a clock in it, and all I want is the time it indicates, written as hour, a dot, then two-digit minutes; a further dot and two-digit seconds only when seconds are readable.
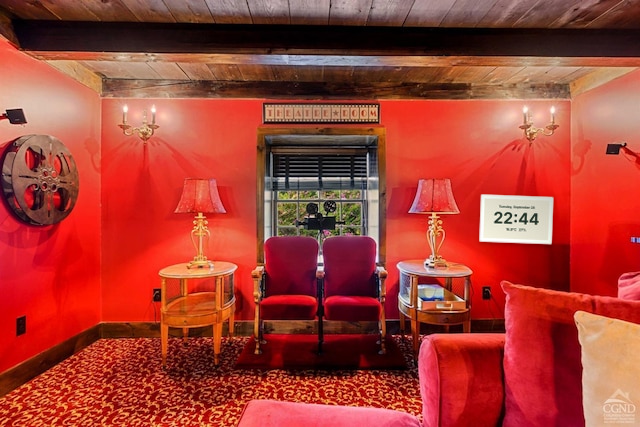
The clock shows 22.44
